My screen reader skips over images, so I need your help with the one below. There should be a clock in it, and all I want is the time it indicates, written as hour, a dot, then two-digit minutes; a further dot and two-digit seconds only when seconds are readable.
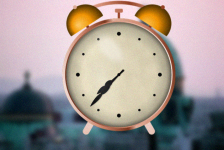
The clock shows 7.37
